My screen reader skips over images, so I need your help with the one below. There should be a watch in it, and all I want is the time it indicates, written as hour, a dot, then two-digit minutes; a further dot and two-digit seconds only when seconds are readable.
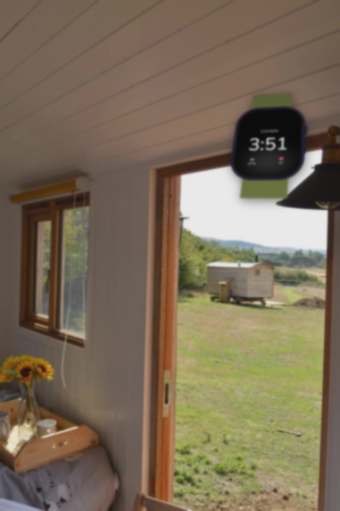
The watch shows 3.51
